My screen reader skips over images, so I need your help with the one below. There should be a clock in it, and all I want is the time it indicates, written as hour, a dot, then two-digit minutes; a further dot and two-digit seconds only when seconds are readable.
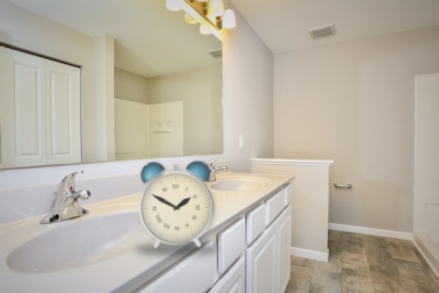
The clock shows 1.50
